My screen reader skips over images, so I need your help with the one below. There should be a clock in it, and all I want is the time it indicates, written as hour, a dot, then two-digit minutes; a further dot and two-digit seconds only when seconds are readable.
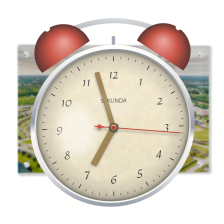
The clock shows 6.57.16
